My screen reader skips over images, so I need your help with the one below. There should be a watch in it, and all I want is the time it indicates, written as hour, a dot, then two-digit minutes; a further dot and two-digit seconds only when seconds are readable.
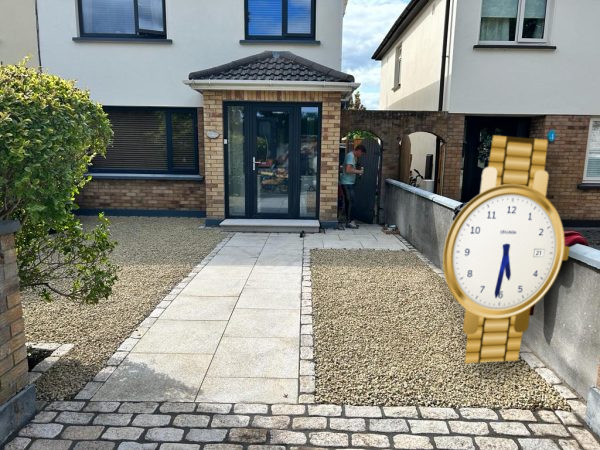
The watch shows 5.31
